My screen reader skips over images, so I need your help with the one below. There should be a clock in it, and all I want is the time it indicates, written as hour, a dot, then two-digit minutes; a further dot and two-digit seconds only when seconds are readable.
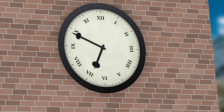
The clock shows 6.49
